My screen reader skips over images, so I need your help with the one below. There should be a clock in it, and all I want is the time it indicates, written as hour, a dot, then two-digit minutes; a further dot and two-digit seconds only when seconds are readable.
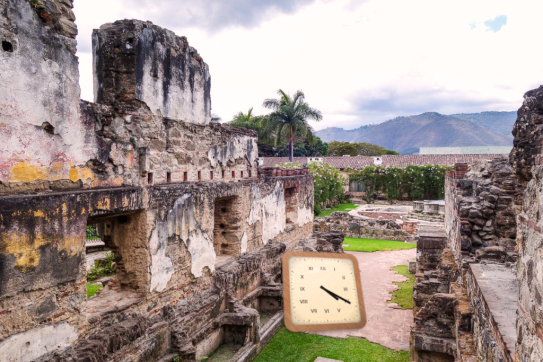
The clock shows 4.20
